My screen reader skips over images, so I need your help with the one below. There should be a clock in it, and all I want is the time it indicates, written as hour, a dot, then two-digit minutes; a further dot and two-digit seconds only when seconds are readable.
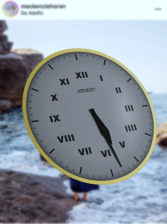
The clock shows 5.28
